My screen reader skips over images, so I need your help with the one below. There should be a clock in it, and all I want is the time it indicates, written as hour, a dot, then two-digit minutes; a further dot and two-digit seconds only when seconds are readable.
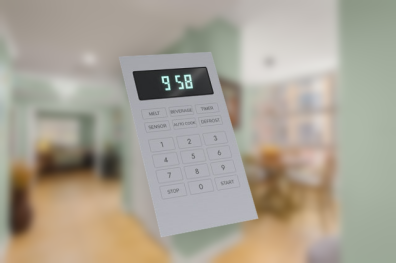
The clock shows 9.58
